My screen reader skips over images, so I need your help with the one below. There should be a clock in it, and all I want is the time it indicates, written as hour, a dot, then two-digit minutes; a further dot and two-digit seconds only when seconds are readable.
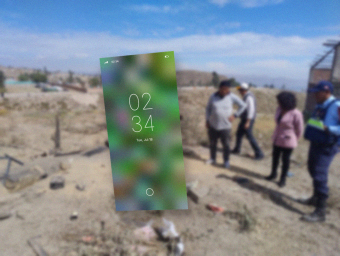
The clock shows 2.34
